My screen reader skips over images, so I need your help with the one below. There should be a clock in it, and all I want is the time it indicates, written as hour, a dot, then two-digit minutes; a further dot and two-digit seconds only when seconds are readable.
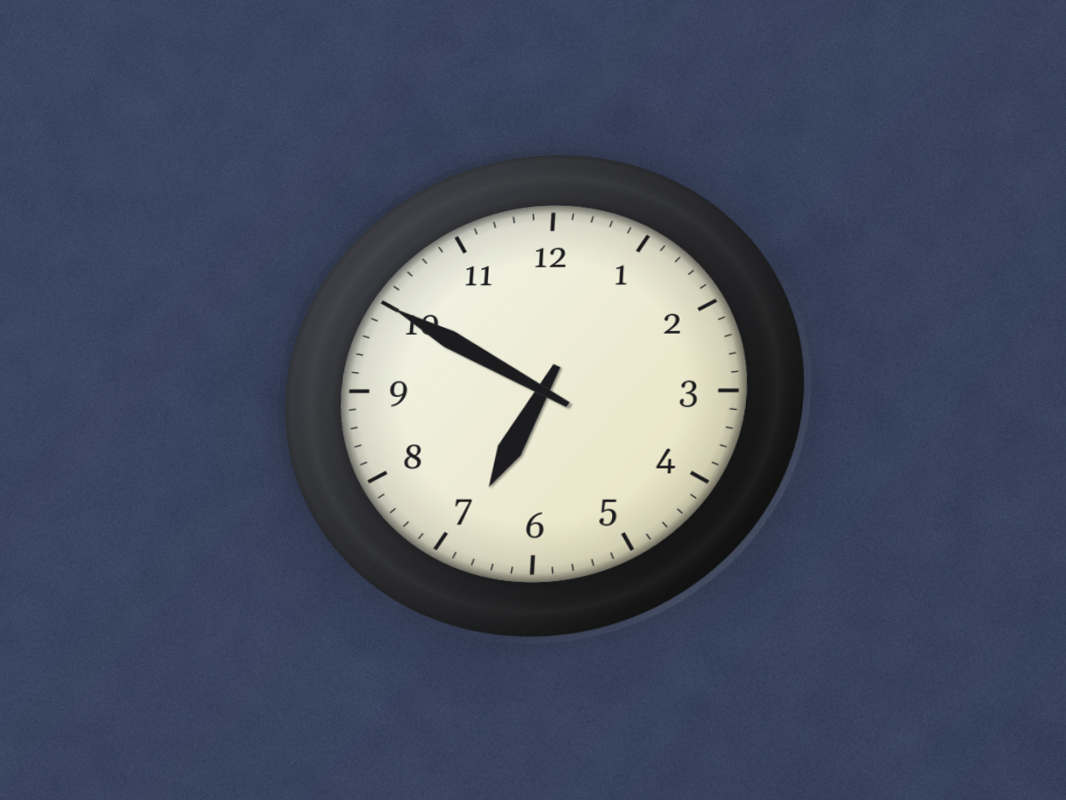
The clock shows 6.50
